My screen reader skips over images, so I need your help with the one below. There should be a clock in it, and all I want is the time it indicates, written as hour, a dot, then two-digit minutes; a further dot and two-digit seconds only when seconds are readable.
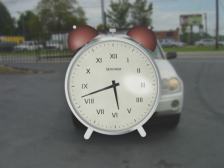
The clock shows 5.42
